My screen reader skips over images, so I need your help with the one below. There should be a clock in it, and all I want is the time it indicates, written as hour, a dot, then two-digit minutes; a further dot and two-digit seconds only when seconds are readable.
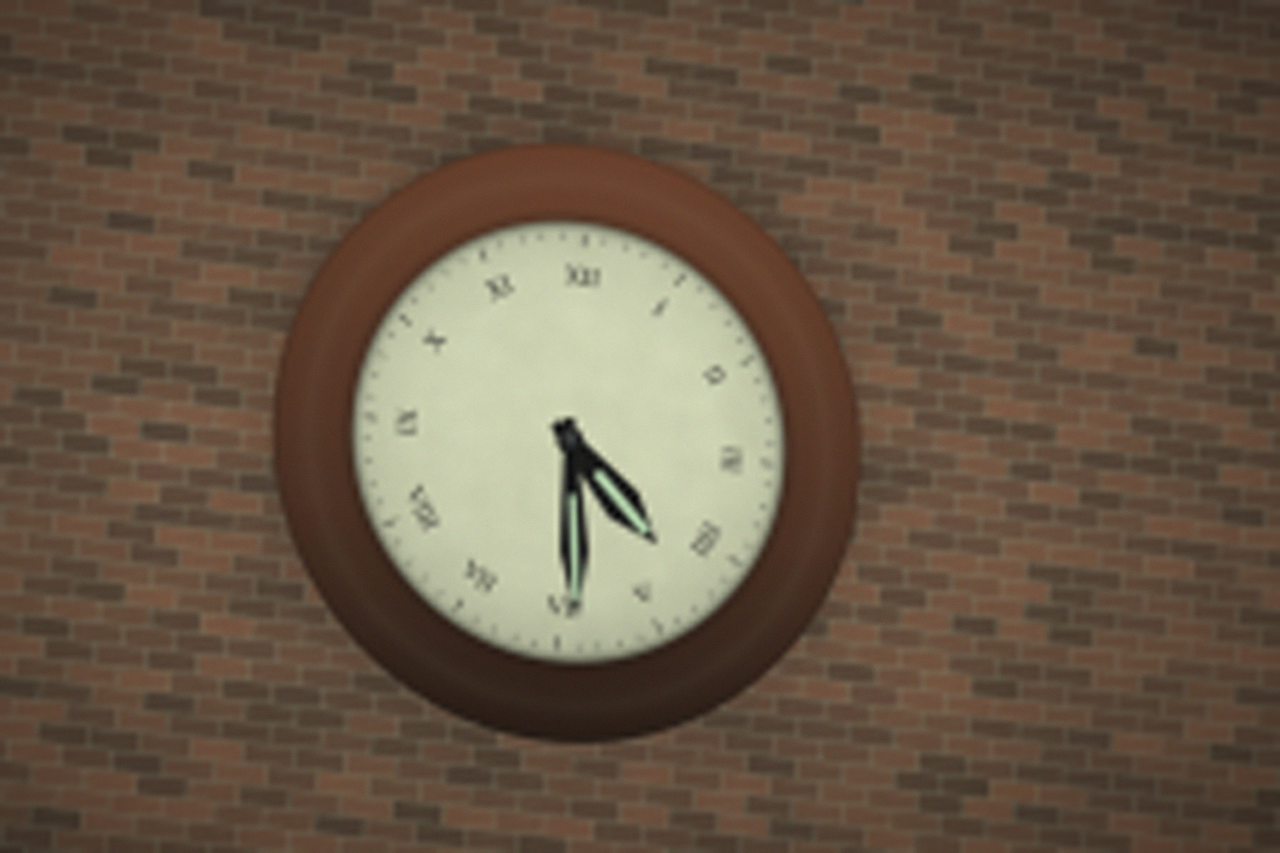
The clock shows 4.29
